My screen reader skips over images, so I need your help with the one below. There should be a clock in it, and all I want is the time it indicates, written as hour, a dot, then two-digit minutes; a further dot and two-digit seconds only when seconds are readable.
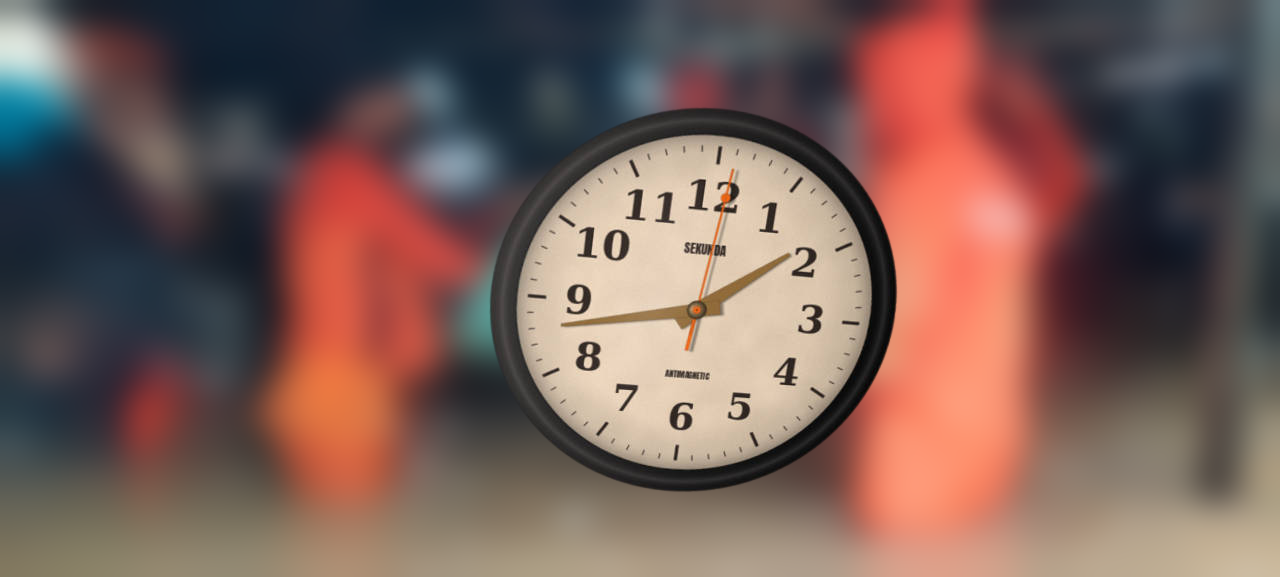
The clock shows 1.43.01
